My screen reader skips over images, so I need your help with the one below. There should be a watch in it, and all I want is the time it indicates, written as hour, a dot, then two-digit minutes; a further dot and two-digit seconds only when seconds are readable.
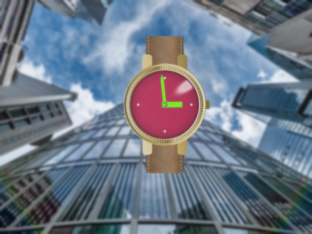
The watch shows 2.59
